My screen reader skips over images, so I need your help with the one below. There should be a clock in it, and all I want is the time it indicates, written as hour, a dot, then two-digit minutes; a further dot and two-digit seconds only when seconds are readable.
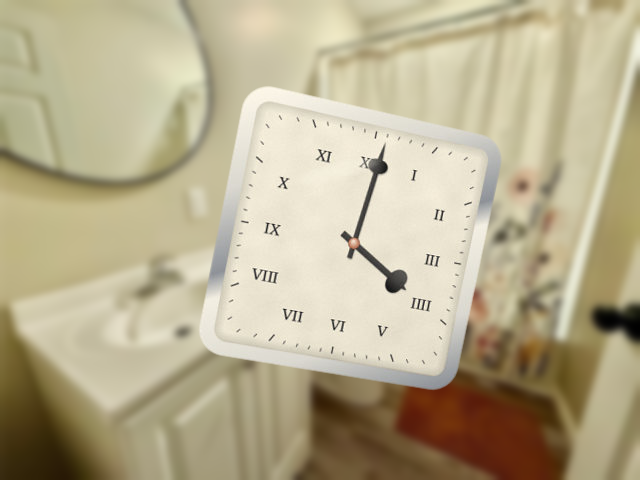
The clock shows 4.01
